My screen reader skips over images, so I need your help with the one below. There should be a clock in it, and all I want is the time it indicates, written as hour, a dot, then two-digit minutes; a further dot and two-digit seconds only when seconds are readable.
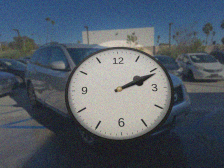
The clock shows 2.11
